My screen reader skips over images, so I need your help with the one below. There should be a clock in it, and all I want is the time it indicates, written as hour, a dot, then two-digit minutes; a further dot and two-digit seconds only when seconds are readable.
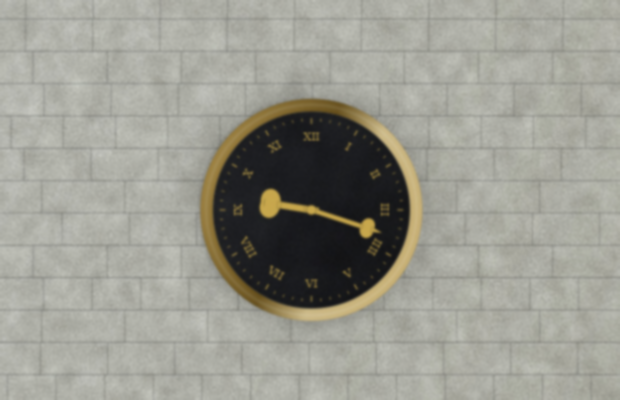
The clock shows 9.18
